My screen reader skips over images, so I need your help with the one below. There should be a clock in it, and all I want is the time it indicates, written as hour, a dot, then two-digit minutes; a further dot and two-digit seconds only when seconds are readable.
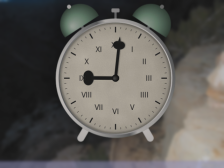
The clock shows 9.01
